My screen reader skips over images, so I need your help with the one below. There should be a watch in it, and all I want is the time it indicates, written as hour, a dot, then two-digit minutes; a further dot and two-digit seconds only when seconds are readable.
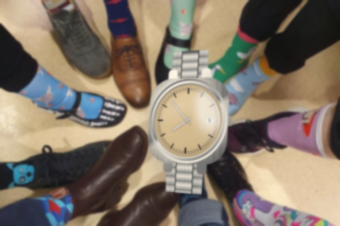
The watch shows 7.53
